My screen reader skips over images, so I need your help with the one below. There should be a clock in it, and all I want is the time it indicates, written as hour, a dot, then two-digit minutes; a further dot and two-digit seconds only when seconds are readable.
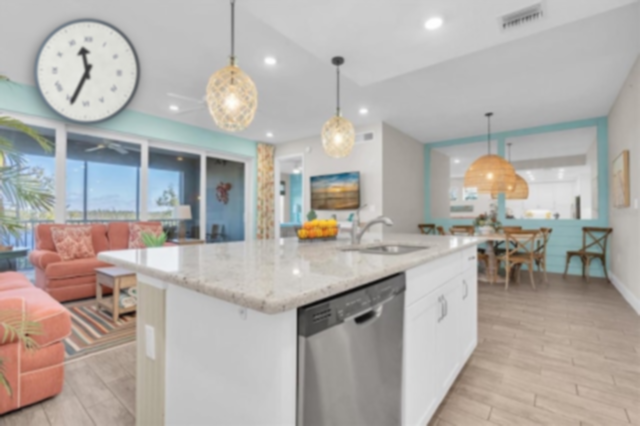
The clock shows 11.34
